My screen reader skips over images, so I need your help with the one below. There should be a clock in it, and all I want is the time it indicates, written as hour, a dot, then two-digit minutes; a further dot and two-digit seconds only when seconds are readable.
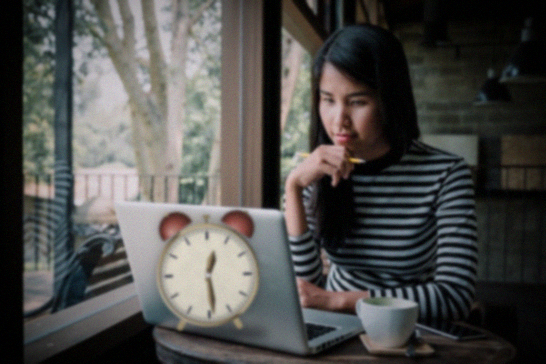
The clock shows 12.29
